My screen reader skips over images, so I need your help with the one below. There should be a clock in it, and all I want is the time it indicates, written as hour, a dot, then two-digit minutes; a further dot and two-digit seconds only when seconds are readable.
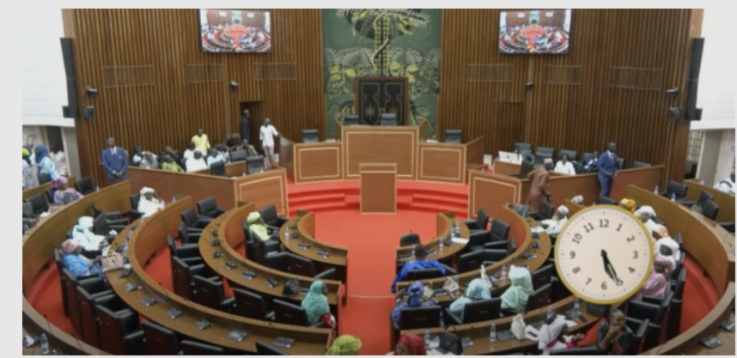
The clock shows 5.26
